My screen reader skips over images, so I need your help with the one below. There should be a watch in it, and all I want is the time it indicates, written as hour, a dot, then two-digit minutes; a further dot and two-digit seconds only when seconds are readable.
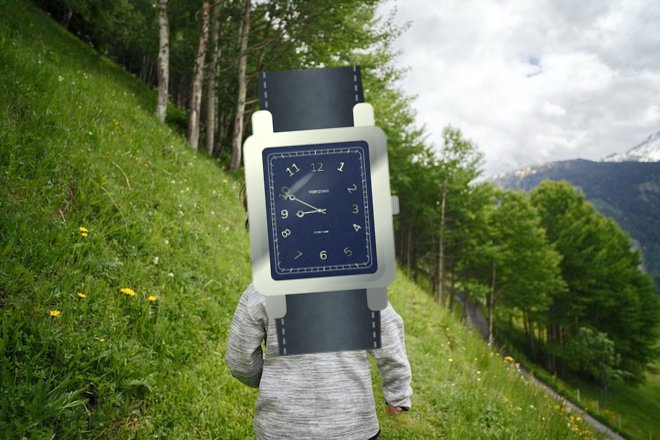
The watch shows 8.50
